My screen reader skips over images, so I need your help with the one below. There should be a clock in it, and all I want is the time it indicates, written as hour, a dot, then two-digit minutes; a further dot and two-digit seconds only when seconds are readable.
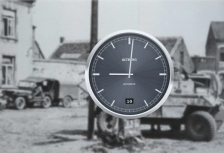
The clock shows 9.01
